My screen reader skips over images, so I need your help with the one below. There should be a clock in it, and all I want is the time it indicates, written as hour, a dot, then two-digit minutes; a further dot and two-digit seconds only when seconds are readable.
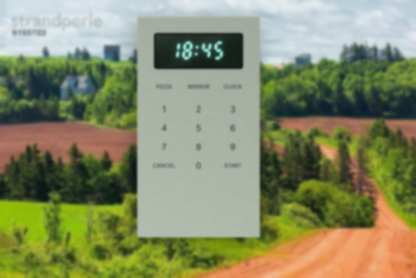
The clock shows 18.45
